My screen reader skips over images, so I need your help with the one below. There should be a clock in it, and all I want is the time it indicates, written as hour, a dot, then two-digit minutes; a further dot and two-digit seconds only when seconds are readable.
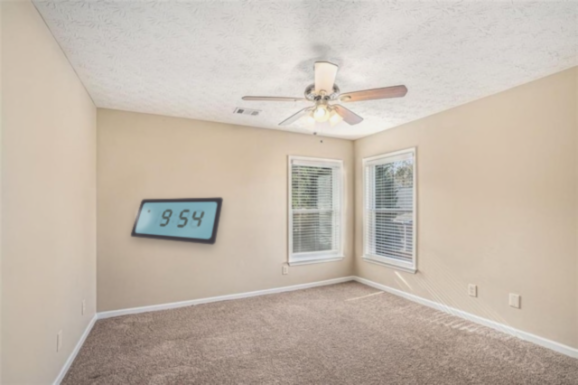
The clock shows 9.54
